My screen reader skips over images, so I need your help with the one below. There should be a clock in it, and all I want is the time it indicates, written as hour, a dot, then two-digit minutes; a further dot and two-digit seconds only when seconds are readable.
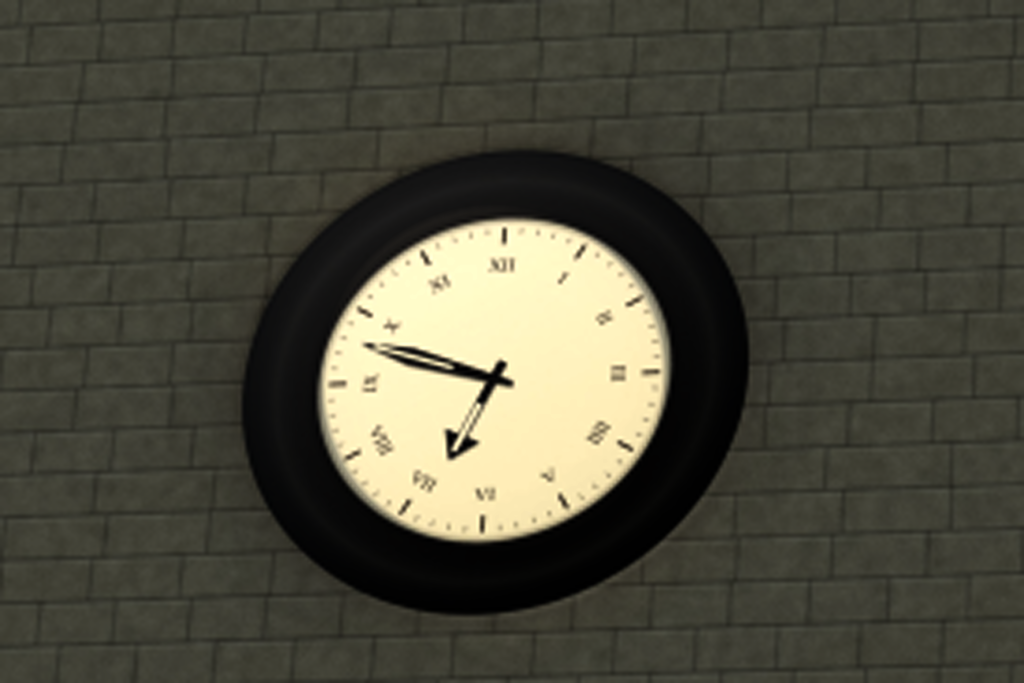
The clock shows 6.48
